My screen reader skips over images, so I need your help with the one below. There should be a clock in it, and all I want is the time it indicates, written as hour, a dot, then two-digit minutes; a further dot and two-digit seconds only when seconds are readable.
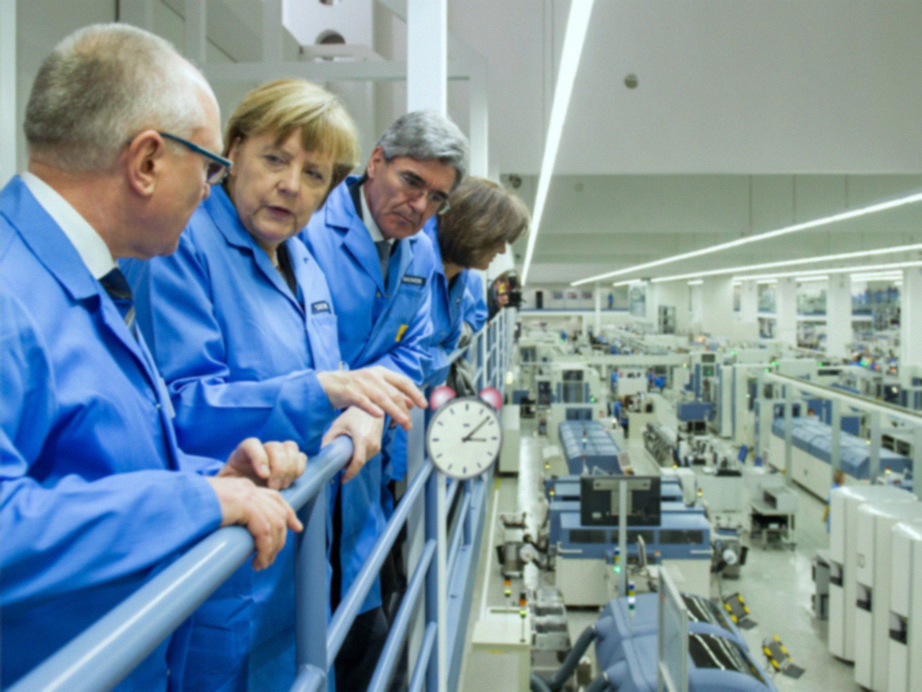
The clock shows 3.08
